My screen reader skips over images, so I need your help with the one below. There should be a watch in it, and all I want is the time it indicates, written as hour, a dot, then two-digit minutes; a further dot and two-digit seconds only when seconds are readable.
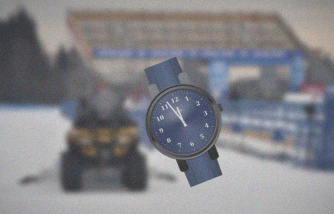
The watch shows 11.57
